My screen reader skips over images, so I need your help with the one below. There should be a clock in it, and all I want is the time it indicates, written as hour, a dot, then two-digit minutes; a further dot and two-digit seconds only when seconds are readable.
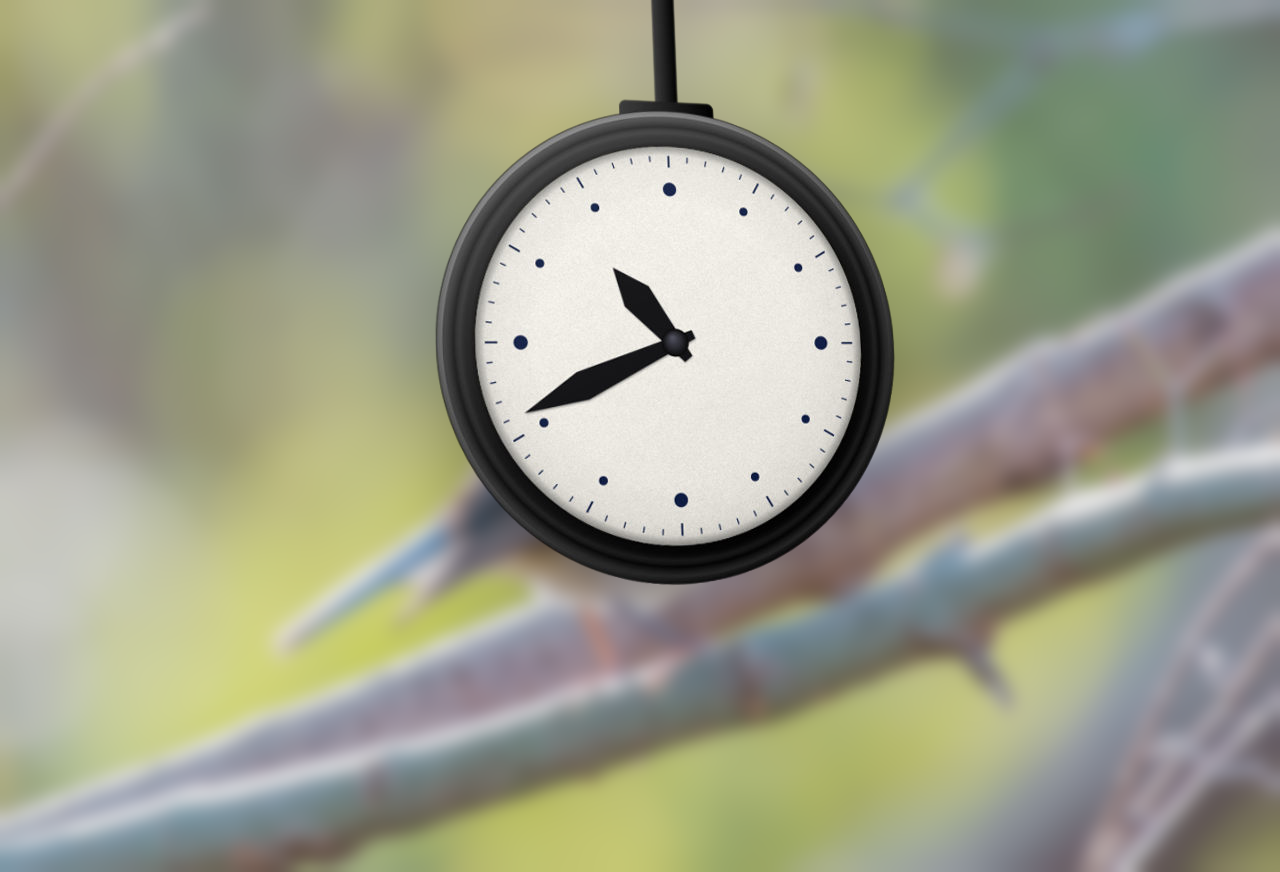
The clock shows 10.41
